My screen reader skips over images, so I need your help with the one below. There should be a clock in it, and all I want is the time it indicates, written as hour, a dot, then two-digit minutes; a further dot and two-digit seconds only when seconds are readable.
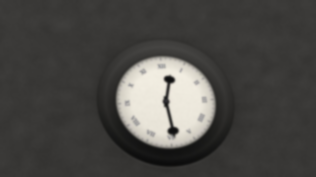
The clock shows 12.29
